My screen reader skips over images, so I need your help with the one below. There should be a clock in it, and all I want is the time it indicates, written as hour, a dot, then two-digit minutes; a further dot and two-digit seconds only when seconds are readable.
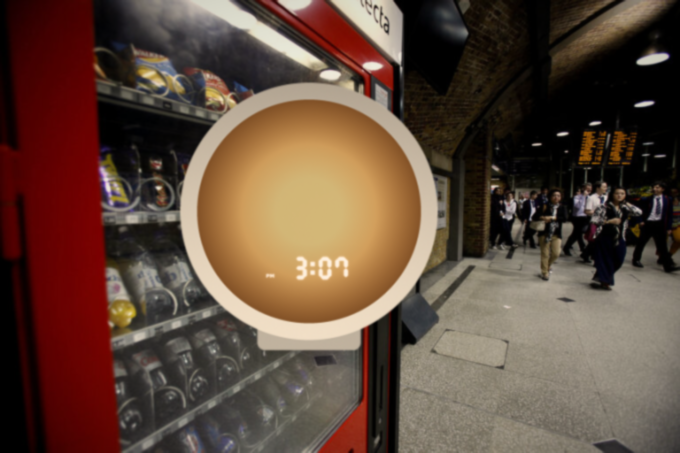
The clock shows 3.07
